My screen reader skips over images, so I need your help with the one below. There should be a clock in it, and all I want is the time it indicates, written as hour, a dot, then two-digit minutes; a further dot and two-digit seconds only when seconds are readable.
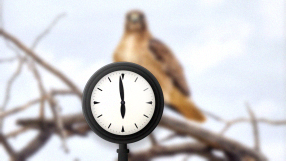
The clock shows 5.59
